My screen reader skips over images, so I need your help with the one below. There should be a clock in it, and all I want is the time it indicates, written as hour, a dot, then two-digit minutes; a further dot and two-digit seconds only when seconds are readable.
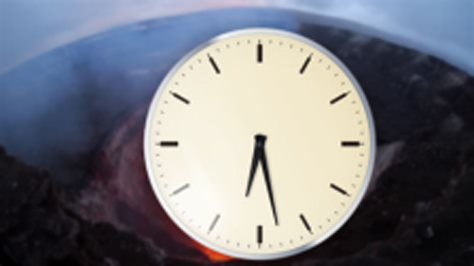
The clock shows 6.28
